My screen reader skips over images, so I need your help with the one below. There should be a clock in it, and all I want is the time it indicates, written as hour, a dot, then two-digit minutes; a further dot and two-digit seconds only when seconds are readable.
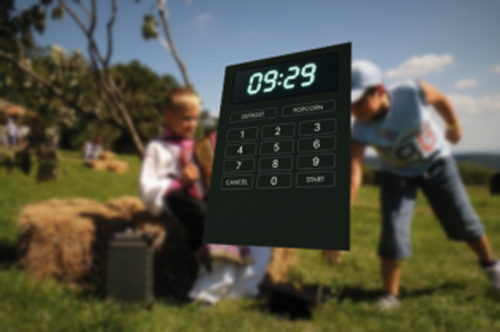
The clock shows 9.29
